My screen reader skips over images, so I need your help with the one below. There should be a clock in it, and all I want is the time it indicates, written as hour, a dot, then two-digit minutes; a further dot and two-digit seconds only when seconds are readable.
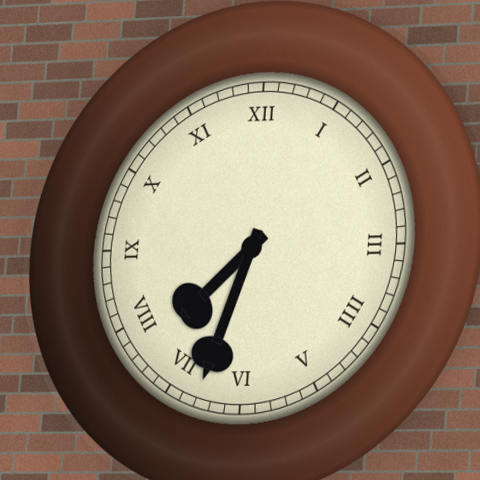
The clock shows 7.33
